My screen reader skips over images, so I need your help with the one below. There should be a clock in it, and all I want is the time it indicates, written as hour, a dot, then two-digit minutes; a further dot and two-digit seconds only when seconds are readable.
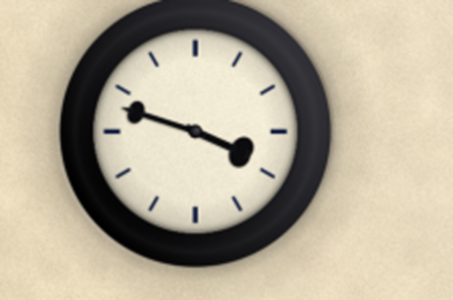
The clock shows 3.48
